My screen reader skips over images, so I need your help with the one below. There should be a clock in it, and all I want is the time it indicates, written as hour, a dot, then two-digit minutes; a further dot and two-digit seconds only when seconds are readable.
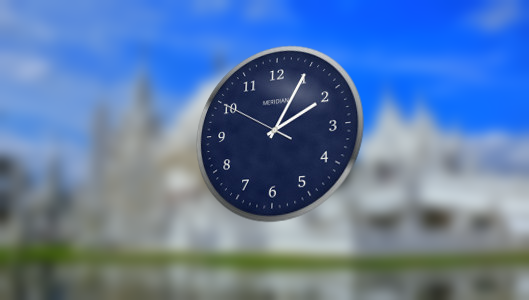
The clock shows 2.04.50
